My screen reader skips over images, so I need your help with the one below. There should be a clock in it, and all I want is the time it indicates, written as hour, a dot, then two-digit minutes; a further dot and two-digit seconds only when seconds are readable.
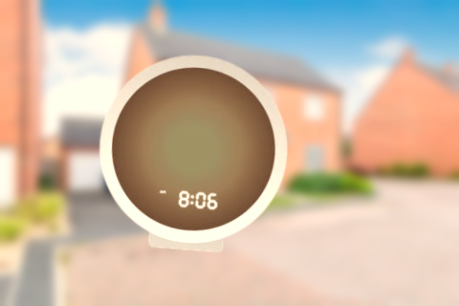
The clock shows 8.06
